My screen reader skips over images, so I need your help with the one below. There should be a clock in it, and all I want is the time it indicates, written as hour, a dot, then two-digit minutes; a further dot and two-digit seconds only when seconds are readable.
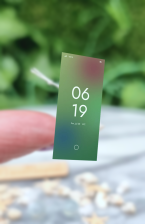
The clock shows 6.19
